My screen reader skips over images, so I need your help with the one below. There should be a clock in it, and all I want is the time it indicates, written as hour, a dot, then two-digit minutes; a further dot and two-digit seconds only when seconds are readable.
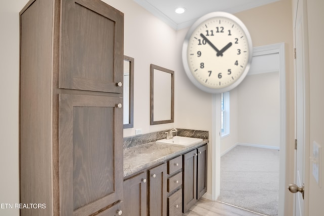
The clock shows 1.52
